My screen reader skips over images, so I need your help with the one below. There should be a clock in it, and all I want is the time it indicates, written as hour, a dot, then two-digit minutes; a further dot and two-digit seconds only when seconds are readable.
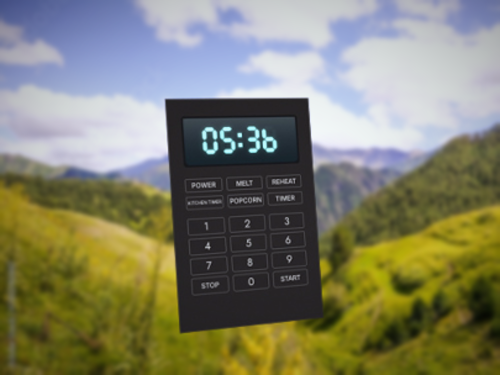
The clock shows 5.36
